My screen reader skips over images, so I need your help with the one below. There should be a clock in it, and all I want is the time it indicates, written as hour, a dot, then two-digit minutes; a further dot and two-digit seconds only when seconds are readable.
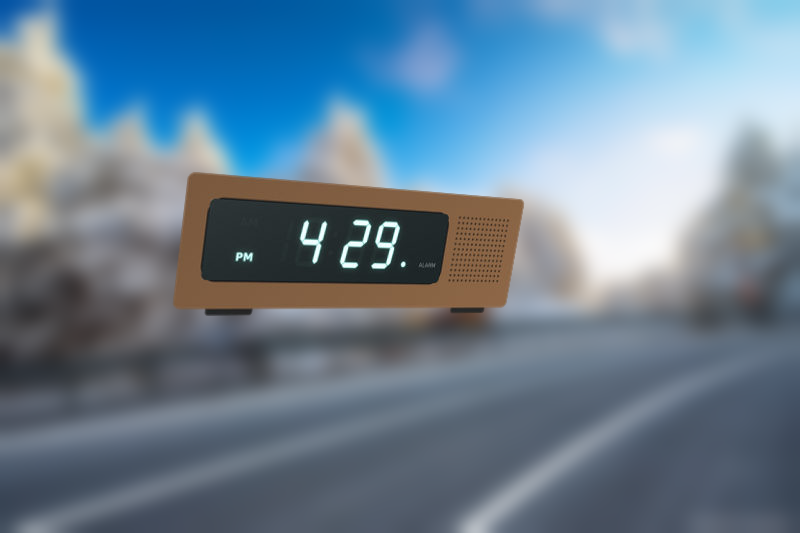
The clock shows 4.29
